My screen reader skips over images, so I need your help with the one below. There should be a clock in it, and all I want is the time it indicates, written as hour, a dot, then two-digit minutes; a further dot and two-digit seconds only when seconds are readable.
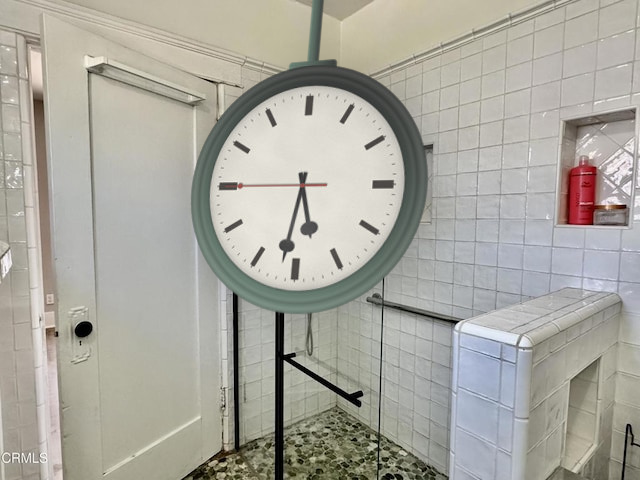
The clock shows 5.31.45
